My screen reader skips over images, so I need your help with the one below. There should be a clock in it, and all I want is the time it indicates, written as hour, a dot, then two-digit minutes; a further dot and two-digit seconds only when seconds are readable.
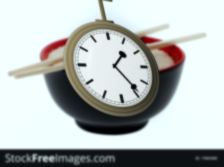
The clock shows 1.24
